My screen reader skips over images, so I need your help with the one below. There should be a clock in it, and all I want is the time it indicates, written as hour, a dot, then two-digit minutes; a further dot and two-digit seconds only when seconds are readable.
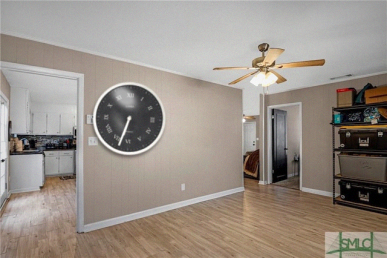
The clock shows 6.33
